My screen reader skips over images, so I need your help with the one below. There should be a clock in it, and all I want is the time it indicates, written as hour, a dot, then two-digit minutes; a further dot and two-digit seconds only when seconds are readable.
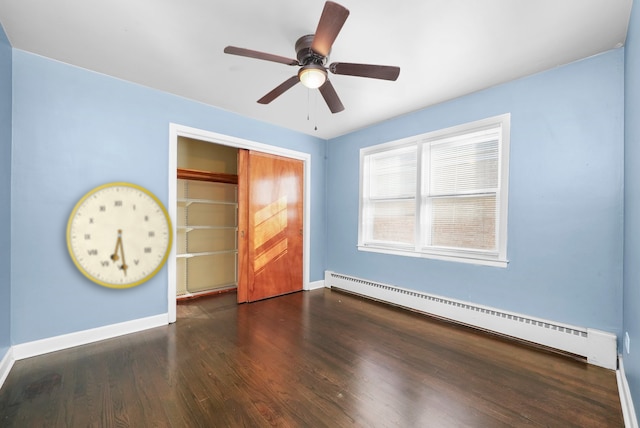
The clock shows 6.29
